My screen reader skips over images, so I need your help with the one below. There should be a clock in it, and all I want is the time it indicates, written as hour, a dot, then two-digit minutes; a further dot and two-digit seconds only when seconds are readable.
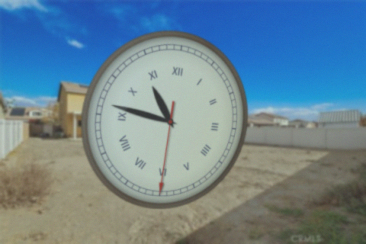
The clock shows 10.46.30
